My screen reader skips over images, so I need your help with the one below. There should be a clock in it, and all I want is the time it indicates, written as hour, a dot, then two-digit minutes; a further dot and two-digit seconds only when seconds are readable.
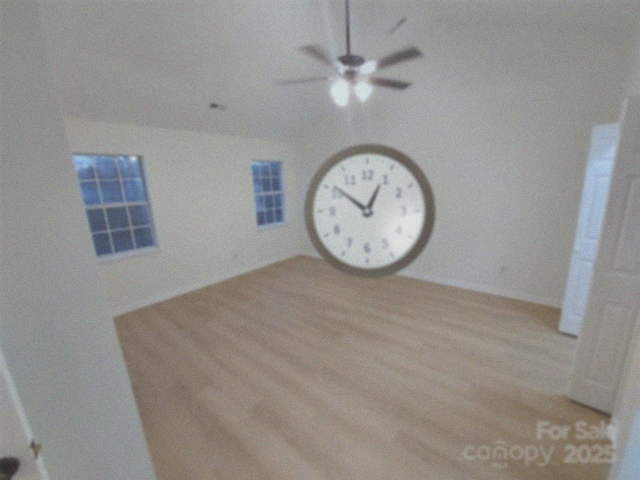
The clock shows 12.51
